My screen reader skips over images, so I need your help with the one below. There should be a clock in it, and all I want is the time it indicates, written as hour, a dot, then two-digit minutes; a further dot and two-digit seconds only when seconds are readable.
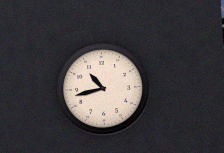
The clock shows 10.43
